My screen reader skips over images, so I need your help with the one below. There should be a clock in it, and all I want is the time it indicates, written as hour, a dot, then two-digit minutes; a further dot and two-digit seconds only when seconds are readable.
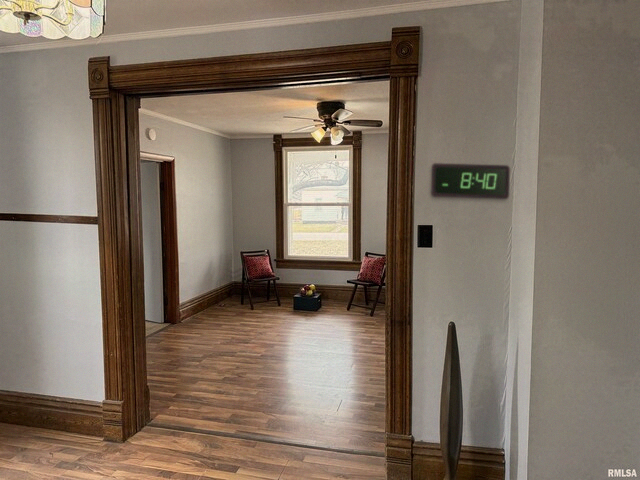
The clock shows 8.40
